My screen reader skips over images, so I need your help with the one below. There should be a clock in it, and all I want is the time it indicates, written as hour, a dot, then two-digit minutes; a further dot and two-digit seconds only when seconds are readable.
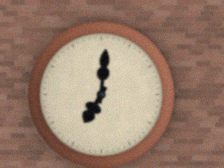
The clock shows 7.01
